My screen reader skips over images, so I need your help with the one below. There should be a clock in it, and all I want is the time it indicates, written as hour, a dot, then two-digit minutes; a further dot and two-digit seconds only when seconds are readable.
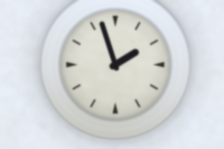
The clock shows 1.57
